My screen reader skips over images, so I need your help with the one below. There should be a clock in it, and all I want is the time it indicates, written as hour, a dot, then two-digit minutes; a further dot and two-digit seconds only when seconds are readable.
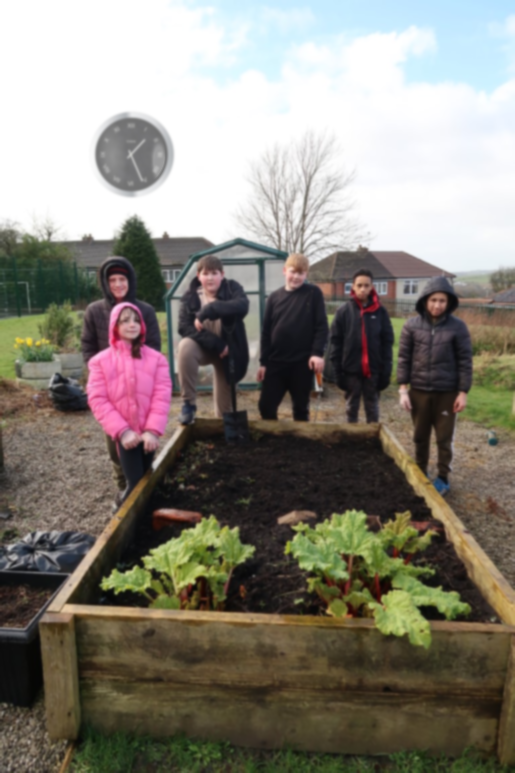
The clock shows 1.26
